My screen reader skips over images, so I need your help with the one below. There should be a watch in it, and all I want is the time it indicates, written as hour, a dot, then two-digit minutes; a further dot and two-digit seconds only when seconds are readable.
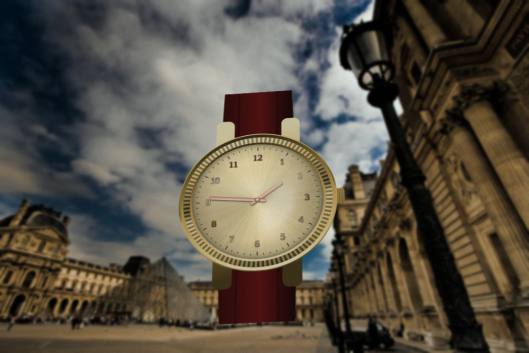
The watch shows 1.46
